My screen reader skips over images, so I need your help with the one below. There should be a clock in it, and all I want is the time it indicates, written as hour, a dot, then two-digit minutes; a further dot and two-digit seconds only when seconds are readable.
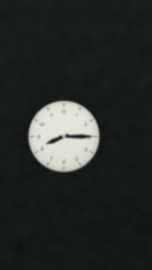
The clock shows 8.15
